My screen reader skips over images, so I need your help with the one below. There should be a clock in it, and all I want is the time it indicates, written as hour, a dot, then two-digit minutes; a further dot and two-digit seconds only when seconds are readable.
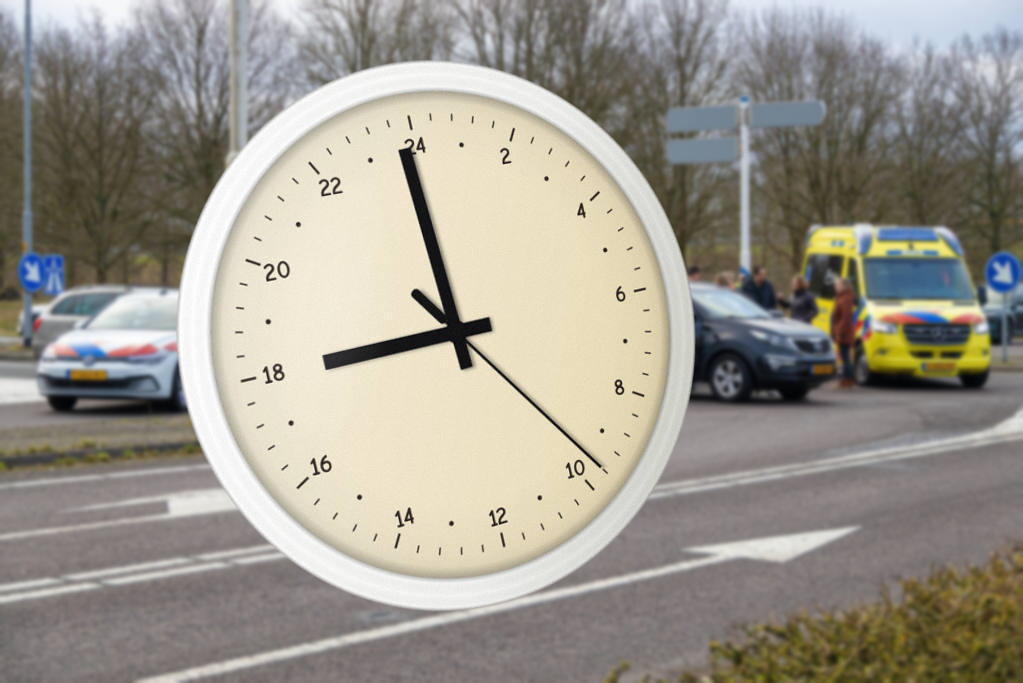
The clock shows 17.59.24
